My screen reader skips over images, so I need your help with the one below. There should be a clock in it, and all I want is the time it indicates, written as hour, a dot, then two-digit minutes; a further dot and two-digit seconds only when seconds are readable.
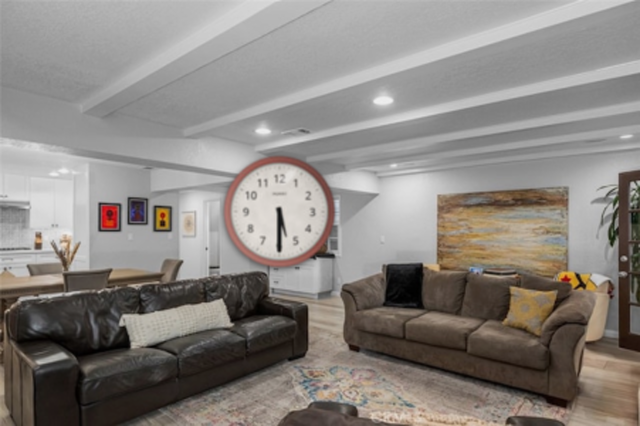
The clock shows 5.30
